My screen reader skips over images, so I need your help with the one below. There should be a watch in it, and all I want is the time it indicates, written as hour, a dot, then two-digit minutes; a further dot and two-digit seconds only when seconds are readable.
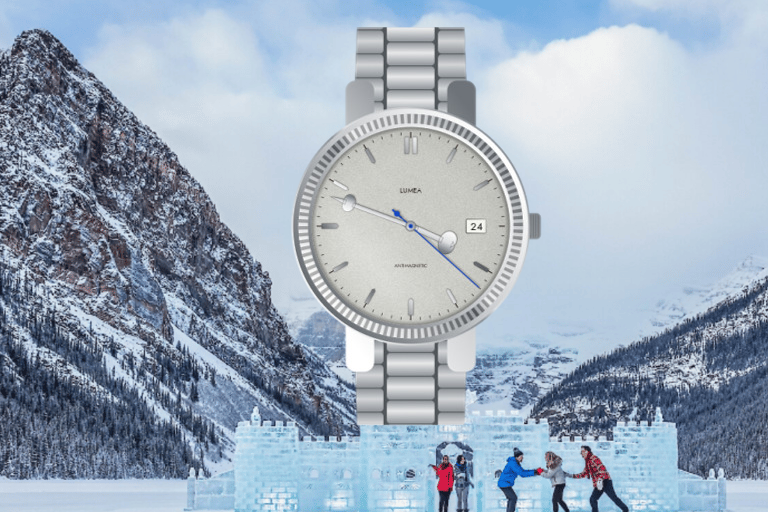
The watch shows 3.48.22
